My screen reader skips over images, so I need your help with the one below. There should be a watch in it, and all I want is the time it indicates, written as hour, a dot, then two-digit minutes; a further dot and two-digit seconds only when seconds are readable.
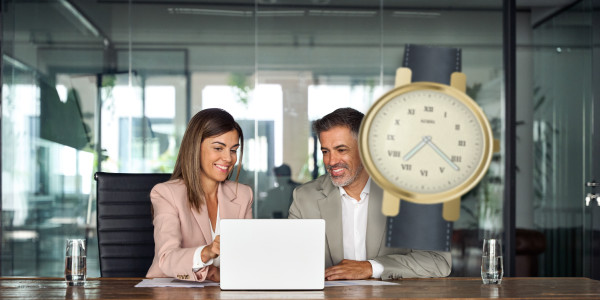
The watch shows 7.22
